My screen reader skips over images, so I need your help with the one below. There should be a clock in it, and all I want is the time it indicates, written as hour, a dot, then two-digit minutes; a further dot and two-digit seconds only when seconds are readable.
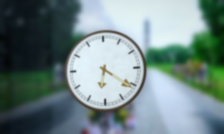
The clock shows 6.21
